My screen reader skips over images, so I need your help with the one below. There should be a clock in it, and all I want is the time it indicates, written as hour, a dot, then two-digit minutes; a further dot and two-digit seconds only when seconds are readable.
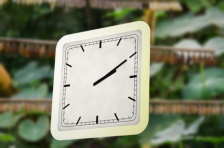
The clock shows 2.10
